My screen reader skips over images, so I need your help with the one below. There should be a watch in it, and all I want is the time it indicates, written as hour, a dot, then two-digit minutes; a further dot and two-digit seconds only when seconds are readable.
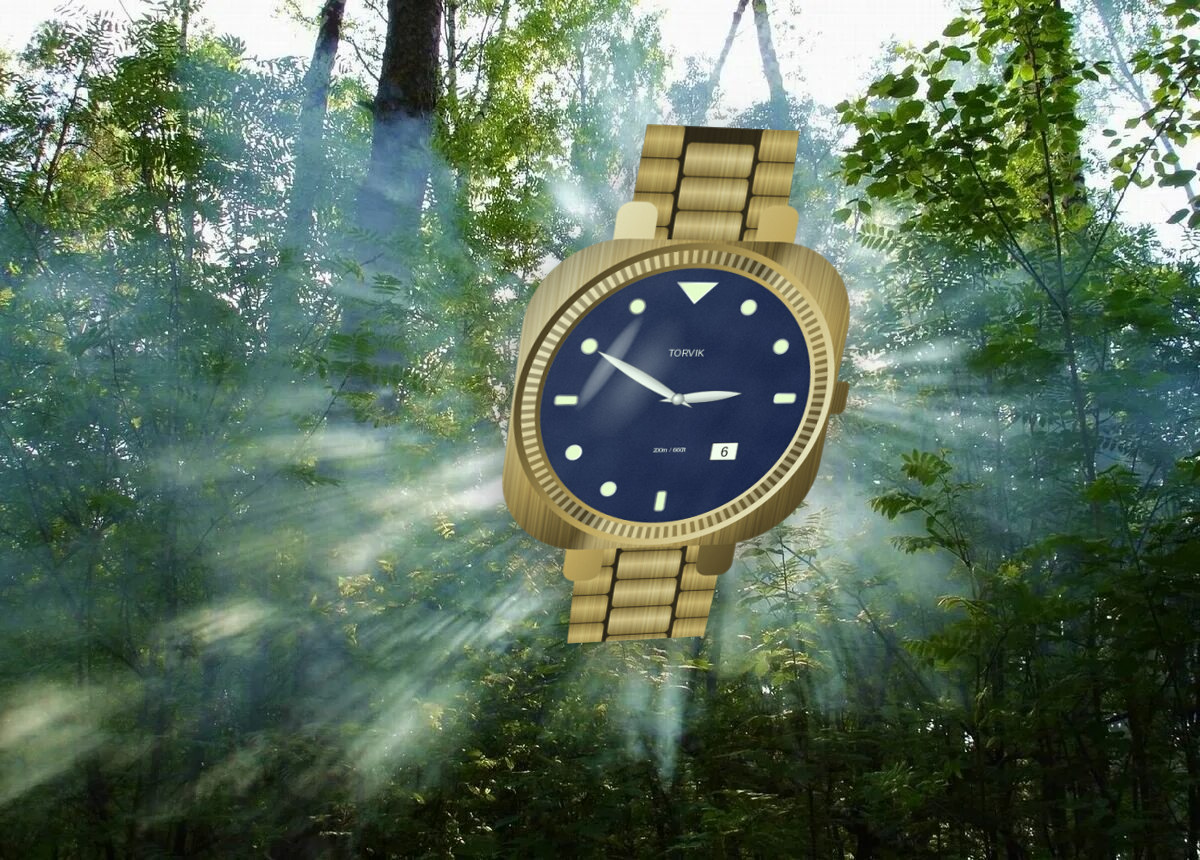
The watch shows 2.50
